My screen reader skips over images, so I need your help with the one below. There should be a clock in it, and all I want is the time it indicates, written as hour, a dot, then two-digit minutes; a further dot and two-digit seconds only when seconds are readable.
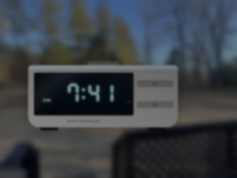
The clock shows 7.41
